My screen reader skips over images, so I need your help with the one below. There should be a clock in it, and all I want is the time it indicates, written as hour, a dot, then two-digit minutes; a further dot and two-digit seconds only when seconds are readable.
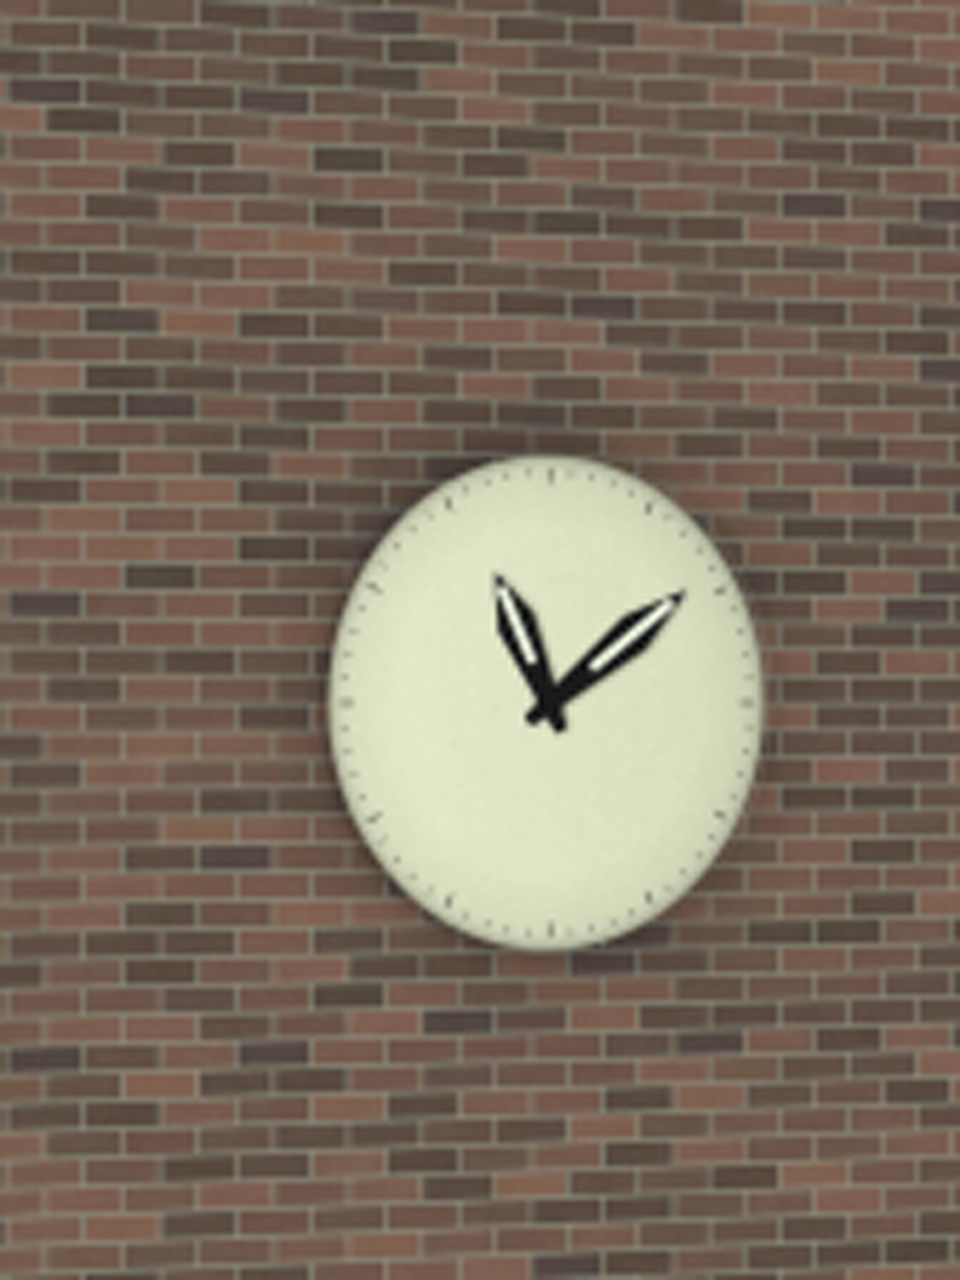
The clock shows 11.09
